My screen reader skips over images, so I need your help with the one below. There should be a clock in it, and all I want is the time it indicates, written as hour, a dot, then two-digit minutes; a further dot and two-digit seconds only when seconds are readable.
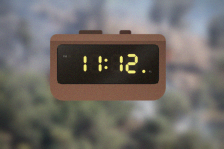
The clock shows 11.12
